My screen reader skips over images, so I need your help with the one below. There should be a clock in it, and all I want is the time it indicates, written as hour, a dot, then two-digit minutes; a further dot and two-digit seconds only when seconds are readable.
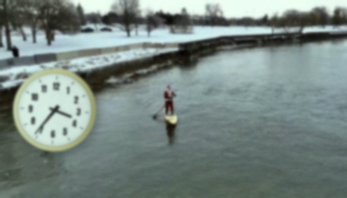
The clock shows 3.36
